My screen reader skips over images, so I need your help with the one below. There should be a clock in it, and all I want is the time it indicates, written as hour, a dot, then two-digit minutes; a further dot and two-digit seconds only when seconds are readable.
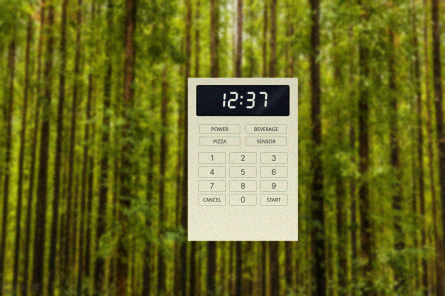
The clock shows 12.37
